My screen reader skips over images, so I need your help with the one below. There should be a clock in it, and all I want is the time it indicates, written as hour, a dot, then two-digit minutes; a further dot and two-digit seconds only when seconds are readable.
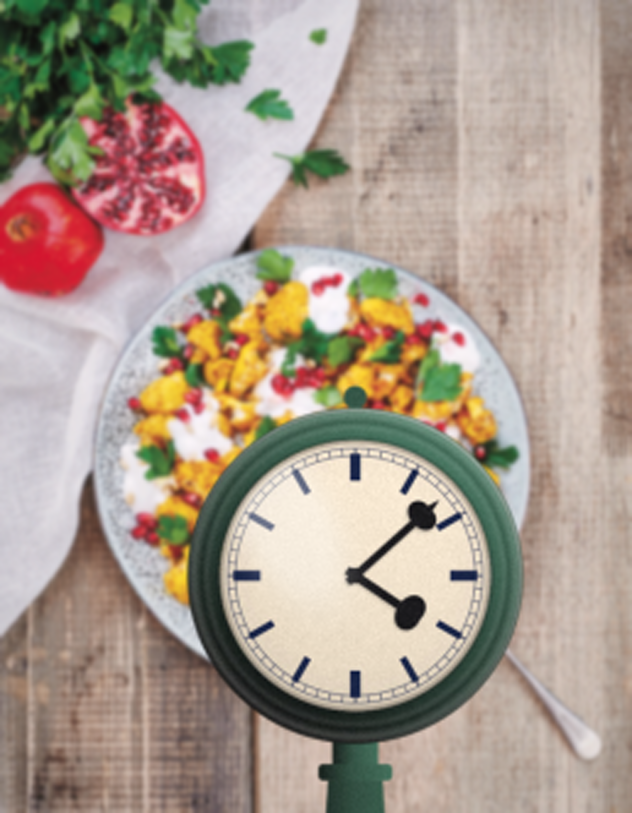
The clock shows 4.08
